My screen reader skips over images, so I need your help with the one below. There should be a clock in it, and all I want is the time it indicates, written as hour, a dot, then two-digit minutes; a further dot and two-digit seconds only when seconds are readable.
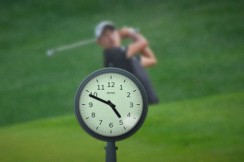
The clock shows 4.49
